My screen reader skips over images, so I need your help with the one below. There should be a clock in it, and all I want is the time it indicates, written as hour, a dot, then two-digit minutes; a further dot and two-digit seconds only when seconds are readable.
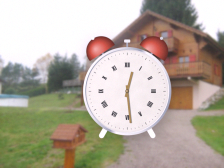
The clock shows 12.29
